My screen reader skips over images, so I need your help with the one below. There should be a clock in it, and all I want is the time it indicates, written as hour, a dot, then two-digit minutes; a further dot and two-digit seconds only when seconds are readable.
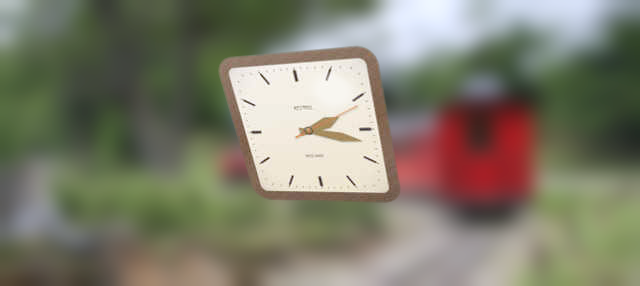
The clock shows 2.17.11
